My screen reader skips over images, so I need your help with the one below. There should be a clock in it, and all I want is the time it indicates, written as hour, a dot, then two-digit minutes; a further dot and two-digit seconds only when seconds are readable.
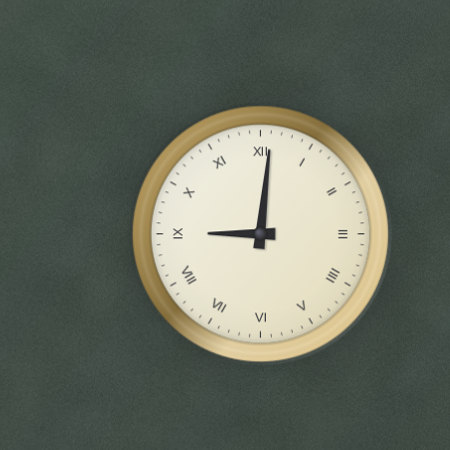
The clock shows 9.01
